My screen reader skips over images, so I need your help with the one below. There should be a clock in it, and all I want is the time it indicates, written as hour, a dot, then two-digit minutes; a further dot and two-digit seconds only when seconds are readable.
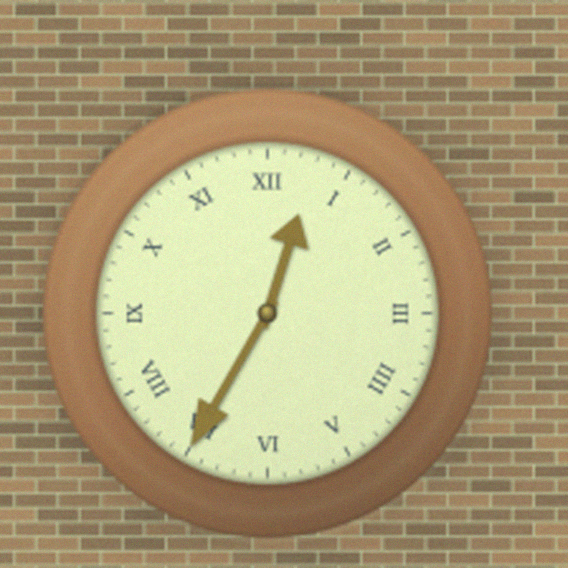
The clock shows 12.35
